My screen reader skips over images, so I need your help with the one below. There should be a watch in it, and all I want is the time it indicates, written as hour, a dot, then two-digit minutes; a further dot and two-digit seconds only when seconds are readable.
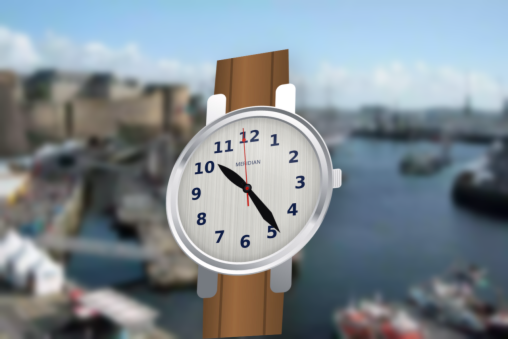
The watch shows 10.23.59
